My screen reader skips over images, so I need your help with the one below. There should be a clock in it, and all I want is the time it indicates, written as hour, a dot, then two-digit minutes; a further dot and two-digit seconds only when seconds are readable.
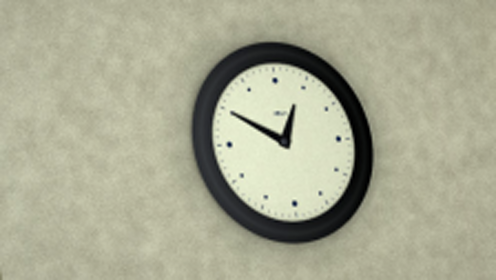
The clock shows 12.50
